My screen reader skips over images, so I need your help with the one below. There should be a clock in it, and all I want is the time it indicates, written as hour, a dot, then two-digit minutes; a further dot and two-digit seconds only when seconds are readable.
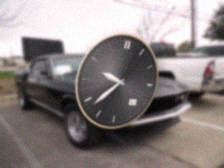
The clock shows 9.38
